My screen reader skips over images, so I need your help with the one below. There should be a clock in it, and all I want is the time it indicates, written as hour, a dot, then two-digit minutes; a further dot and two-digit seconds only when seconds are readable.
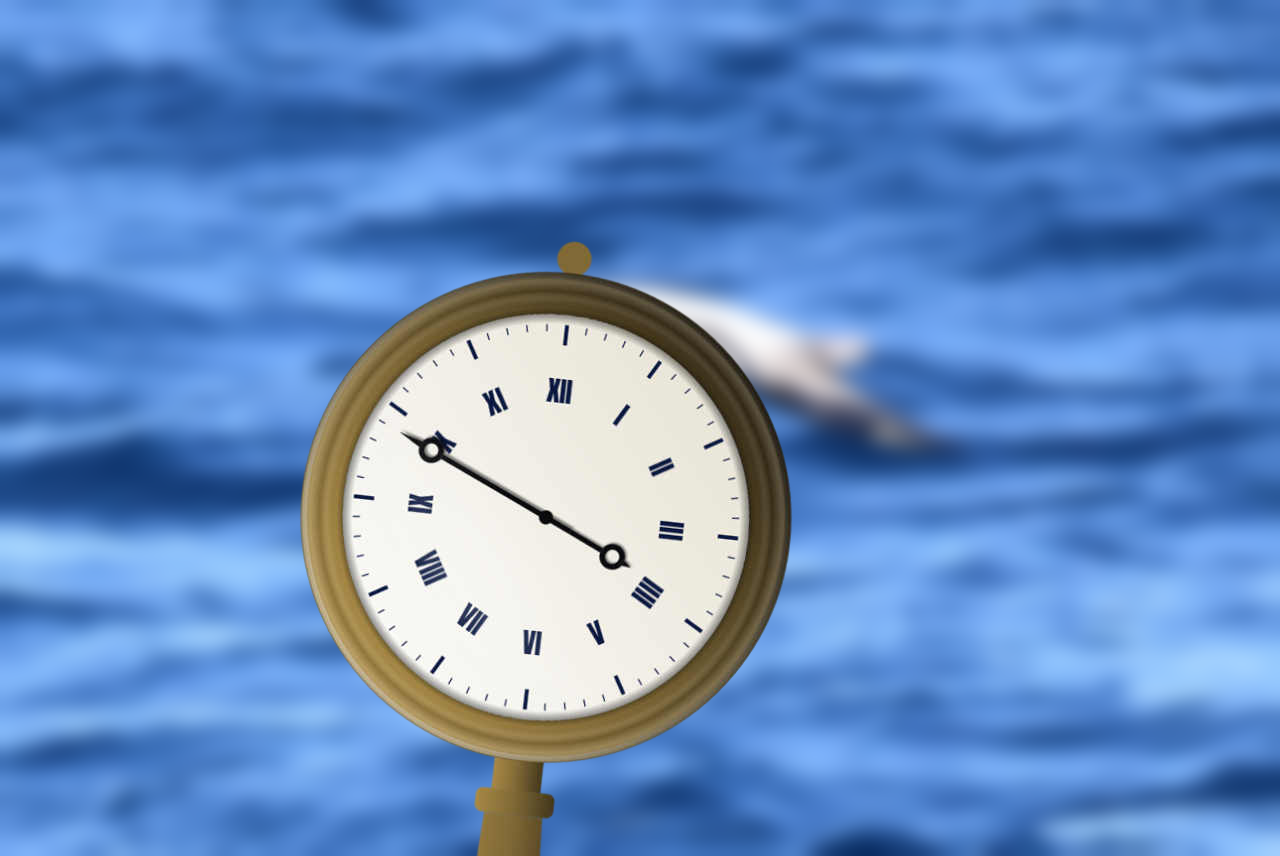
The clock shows 3.49
